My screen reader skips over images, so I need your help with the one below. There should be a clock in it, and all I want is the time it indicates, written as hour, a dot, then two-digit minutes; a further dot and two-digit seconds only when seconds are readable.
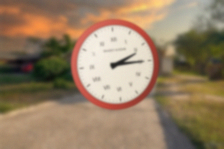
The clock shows 2.15
